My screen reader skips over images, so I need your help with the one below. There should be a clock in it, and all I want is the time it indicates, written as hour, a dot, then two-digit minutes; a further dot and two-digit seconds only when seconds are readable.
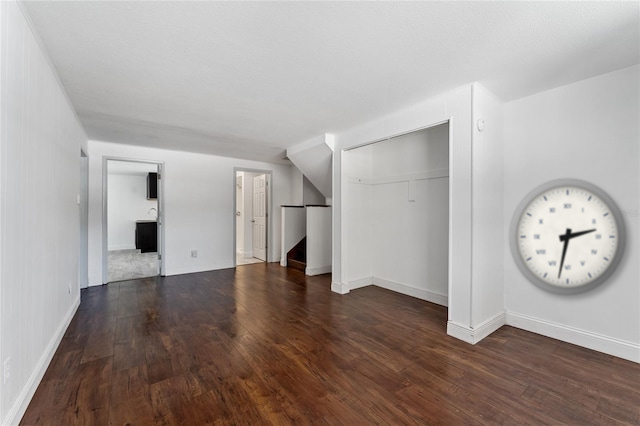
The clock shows 2.32
